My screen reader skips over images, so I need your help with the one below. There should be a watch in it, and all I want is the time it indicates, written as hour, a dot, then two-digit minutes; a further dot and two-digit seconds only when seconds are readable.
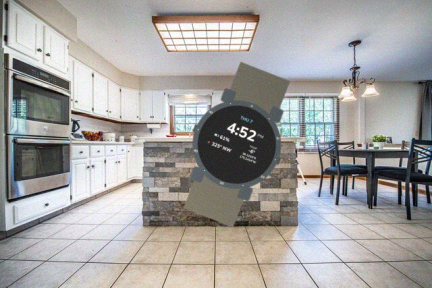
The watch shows 4.52
